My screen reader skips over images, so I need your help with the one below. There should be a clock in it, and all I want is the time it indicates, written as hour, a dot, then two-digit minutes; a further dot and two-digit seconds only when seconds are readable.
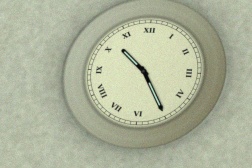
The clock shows 10.25
